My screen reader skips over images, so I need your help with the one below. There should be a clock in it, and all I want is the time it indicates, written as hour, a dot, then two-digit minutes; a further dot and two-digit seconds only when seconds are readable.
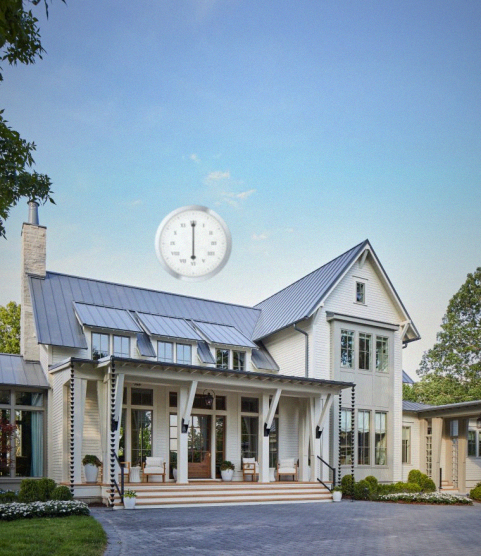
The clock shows 6.00
